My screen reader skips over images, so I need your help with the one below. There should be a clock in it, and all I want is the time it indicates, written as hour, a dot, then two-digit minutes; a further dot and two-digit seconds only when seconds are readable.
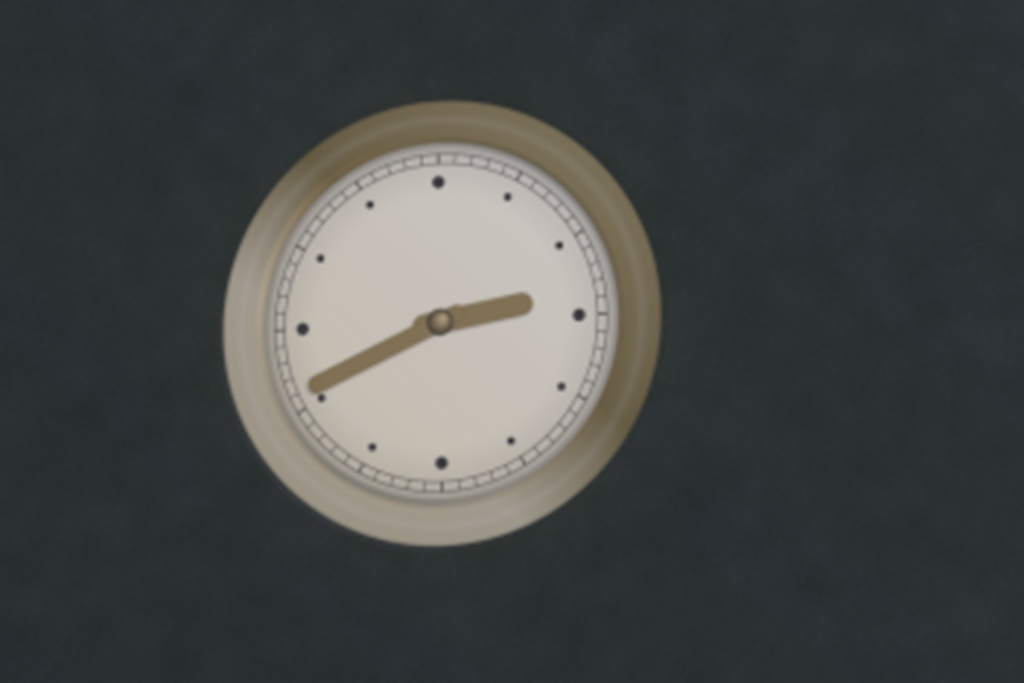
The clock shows 2.41
